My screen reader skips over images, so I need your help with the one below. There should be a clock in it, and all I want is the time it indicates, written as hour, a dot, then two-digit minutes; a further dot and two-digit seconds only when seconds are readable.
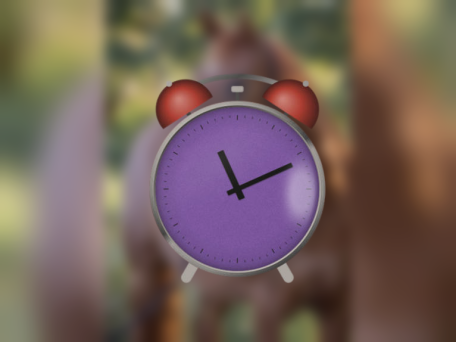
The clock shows 11.11
